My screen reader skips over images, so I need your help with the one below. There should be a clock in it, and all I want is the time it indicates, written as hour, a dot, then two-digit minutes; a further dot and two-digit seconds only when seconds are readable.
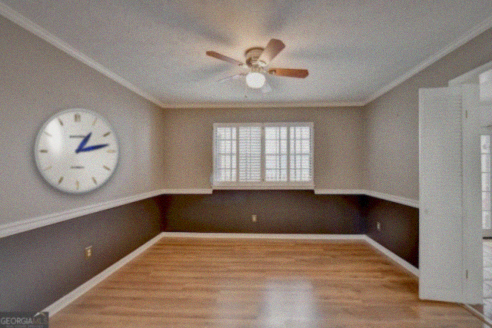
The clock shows 1.13
